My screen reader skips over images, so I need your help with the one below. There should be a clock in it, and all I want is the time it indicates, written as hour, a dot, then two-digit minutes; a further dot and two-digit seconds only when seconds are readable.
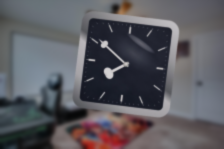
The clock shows 7.51
